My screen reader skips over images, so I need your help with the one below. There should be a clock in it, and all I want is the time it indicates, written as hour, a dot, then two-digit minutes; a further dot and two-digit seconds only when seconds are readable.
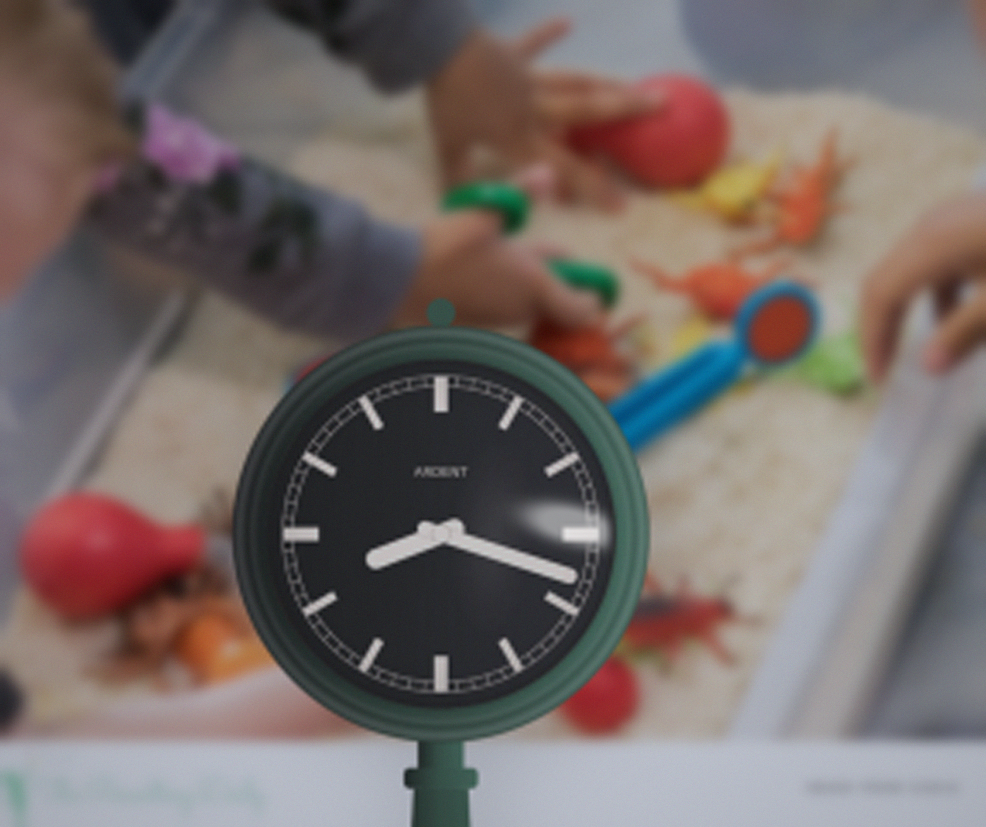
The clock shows 8.18
